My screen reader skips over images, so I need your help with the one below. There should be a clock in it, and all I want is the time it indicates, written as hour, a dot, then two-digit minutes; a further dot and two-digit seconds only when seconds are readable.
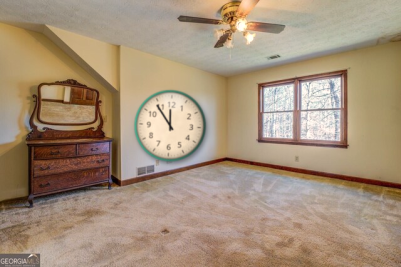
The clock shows 11.54
